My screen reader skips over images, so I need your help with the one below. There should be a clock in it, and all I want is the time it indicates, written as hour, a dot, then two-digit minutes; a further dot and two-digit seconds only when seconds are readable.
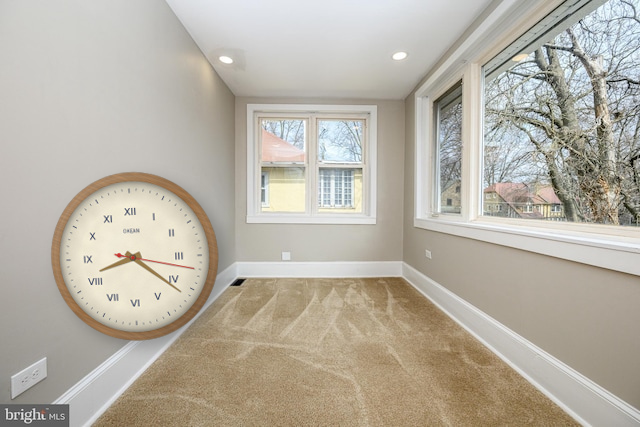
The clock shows 8.21.17
